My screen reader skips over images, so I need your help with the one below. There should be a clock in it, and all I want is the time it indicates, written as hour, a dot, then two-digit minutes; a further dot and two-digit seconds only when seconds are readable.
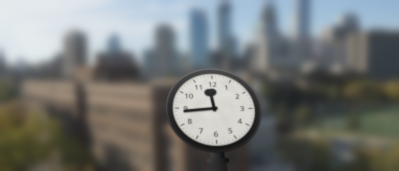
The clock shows 11.44
